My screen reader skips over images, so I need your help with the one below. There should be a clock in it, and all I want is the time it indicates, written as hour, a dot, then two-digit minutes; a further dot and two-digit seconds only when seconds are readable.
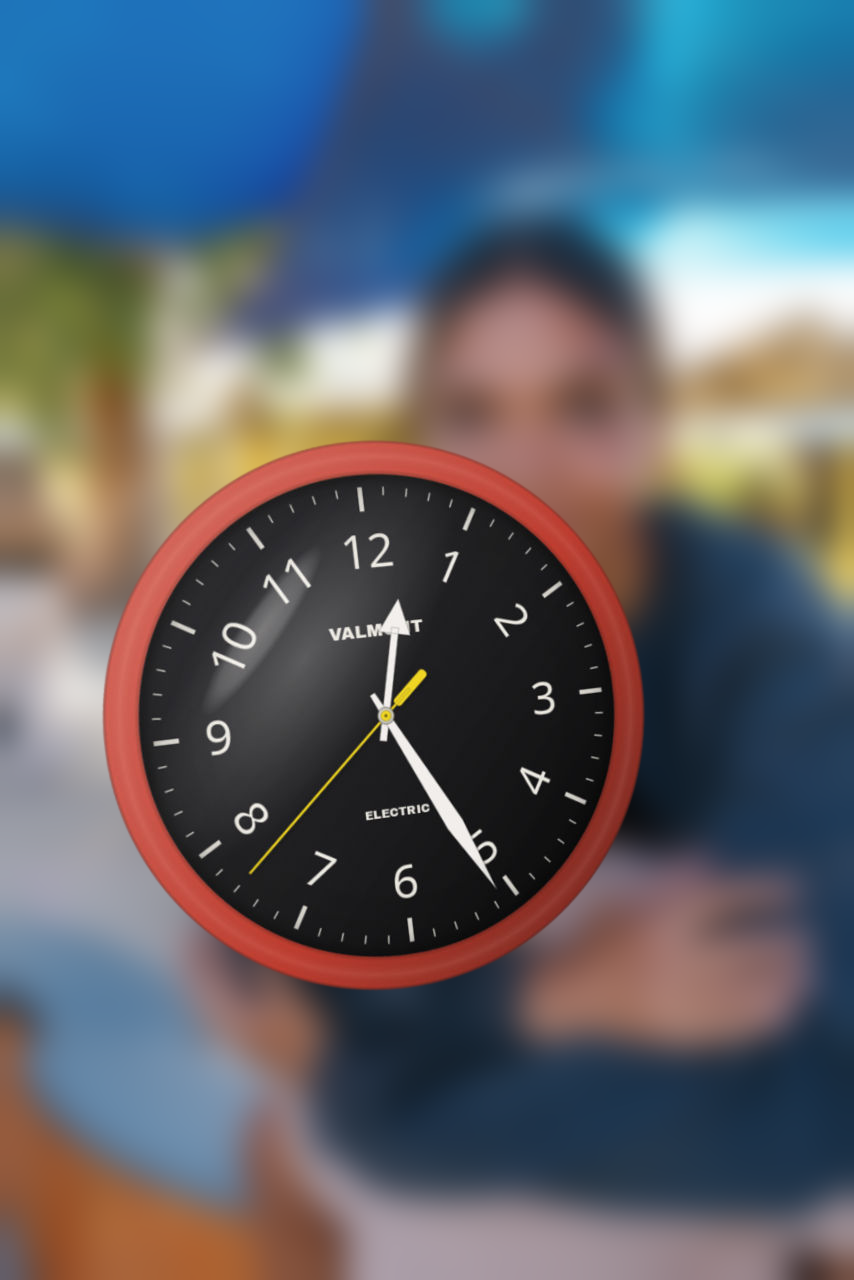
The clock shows 12.25.38
